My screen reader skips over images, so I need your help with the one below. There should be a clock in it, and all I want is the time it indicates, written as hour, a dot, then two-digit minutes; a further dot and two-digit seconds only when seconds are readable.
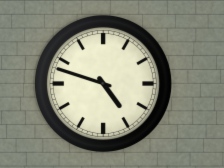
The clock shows 4.48
